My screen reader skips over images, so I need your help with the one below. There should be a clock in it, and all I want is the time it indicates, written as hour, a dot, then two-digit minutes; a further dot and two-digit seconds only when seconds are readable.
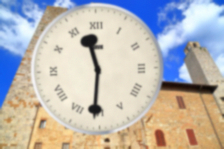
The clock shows 11.31
